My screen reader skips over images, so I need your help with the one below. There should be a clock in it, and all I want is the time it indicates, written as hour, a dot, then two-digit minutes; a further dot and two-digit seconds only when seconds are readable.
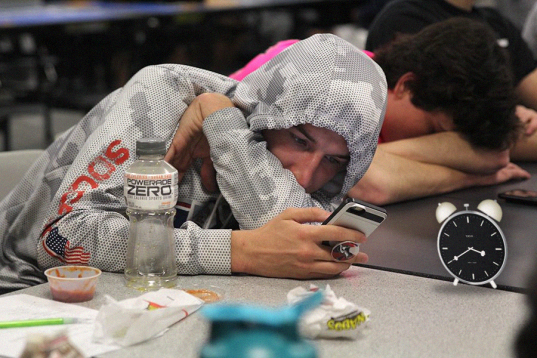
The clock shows 3.40
